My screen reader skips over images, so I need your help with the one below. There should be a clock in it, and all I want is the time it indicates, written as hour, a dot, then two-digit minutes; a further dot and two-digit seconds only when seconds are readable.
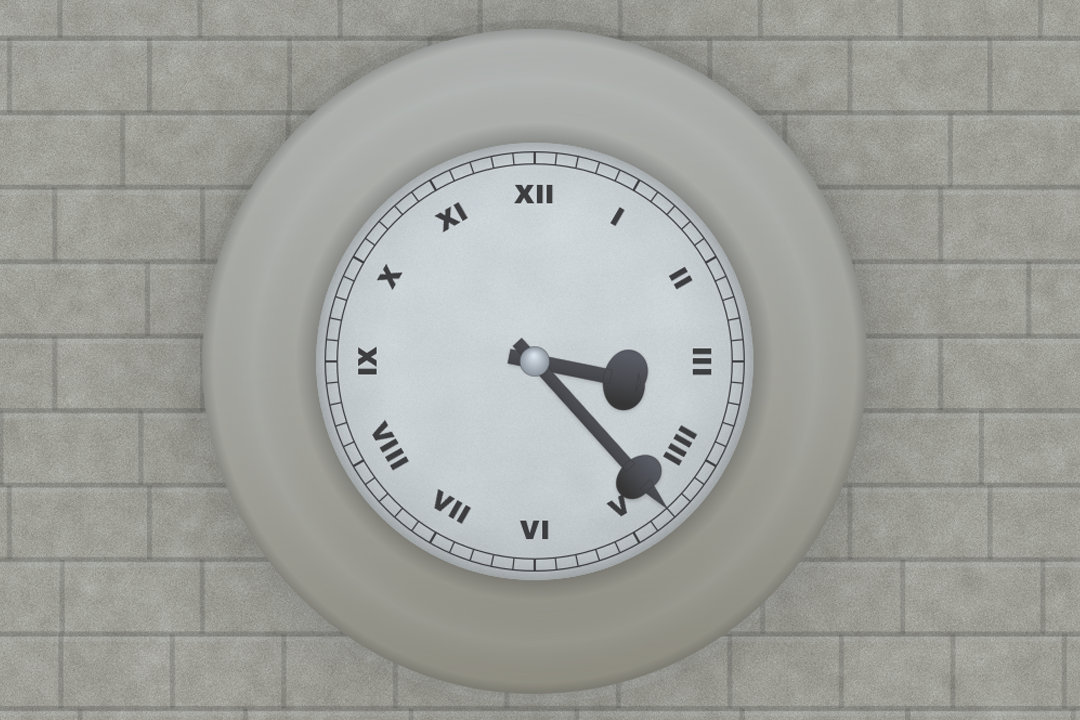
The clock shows 3.23
